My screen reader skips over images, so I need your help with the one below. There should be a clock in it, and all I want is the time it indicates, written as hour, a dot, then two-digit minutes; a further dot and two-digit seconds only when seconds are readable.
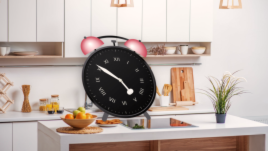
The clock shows 4.51
